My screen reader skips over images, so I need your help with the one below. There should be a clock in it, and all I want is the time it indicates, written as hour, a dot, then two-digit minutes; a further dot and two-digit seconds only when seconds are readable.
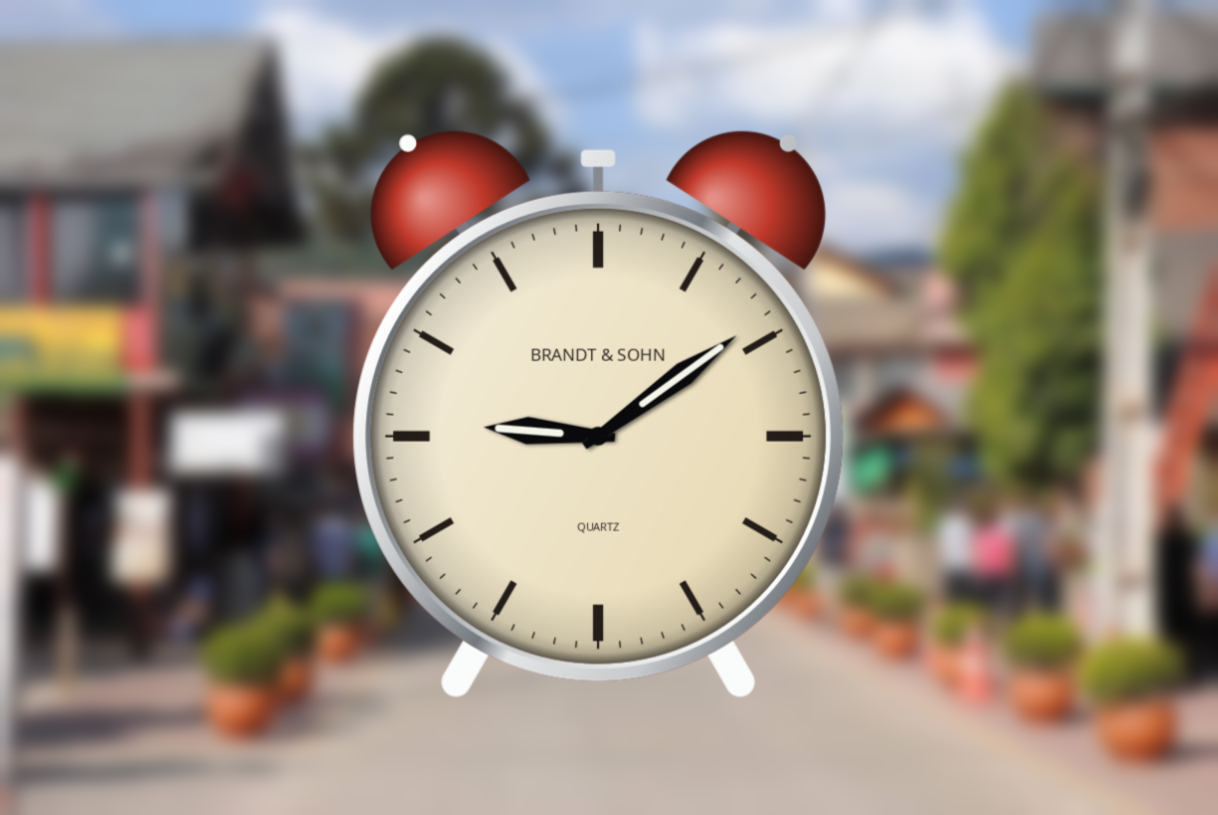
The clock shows 9.09
